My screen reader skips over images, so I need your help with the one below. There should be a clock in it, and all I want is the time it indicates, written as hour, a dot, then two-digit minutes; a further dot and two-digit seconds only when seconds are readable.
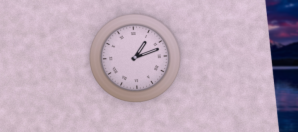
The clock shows 1.12
